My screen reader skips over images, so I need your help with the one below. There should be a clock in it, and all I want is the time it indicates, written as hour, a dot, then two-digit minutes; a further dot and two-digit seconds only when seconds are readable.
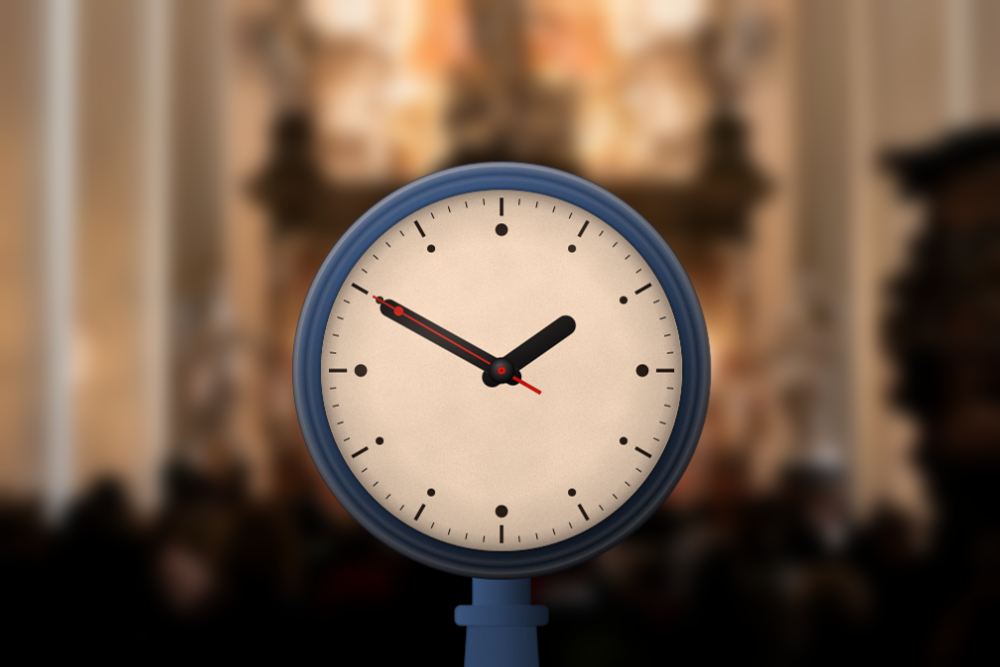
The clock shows 1.49.50
